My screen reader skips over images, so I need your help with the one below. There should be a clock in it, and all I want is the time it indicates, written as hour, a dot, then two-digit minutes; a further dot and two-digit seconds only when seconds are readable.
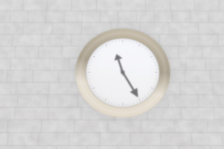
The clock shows 11.25
